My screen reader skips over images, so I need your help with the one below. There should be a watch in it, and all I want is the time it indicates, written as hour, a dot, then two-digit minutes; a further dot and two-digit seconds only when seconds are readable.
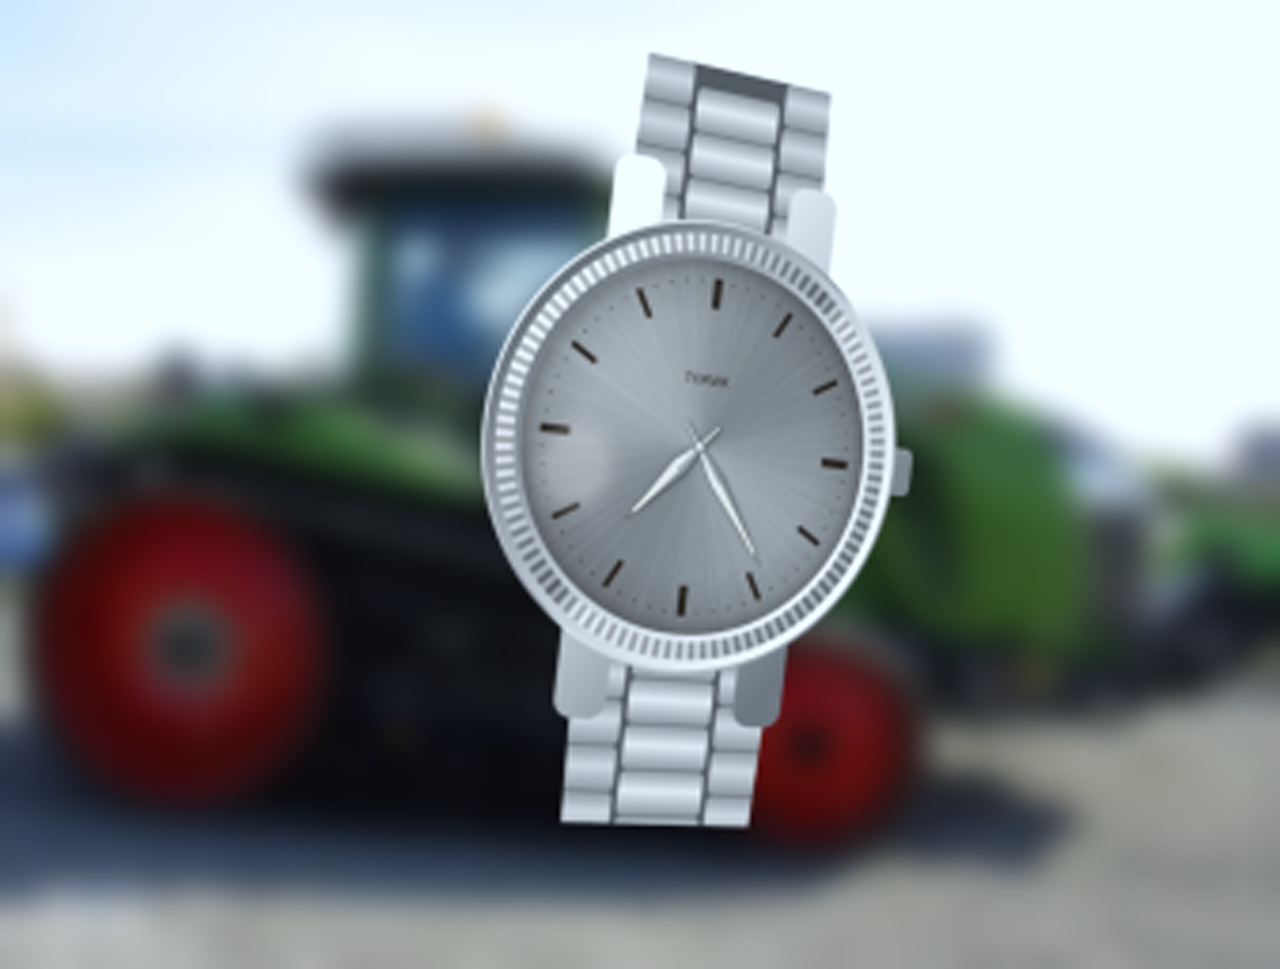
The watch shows 7.24
